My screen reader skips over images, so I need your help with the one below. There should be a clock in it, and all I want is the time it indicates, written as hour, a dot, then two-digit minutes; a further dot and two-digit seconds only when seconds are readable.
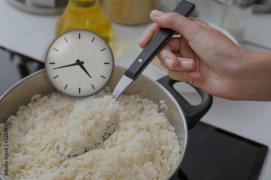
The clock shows 4.43
